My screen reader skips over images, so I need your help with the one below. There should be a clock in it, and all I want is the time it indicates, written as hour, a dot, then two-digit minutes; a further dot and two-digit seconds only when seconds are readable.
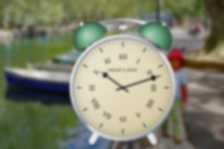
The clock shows 10.12
